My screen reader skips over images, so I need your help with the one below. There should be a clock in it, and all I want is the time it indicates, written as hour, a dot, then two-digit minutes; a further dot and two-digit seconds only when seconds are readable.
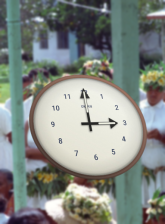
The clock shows 3.00
